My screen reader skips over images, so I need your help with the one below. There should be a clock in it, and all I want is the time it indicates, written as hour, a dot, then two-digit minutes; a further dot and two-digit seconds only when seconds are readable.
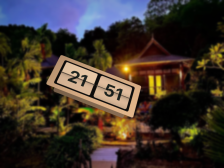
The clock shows 21.51
